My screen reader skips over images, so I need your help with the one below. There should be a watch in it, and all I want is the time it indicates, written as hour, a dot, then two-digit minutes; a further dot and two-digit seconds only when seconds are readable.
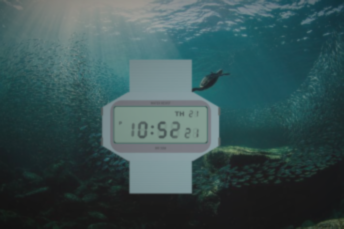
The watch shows 10.52.21
